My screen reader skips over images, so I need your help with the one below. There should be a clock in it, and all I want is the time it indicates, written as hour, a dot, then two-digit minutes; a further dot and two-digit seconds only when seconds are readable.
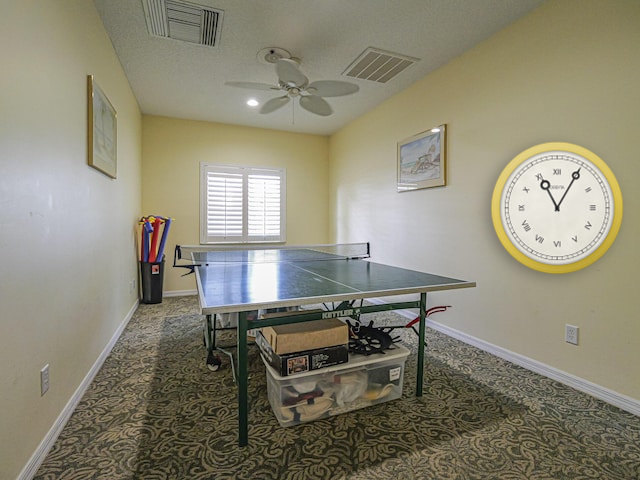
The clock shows 11.05
